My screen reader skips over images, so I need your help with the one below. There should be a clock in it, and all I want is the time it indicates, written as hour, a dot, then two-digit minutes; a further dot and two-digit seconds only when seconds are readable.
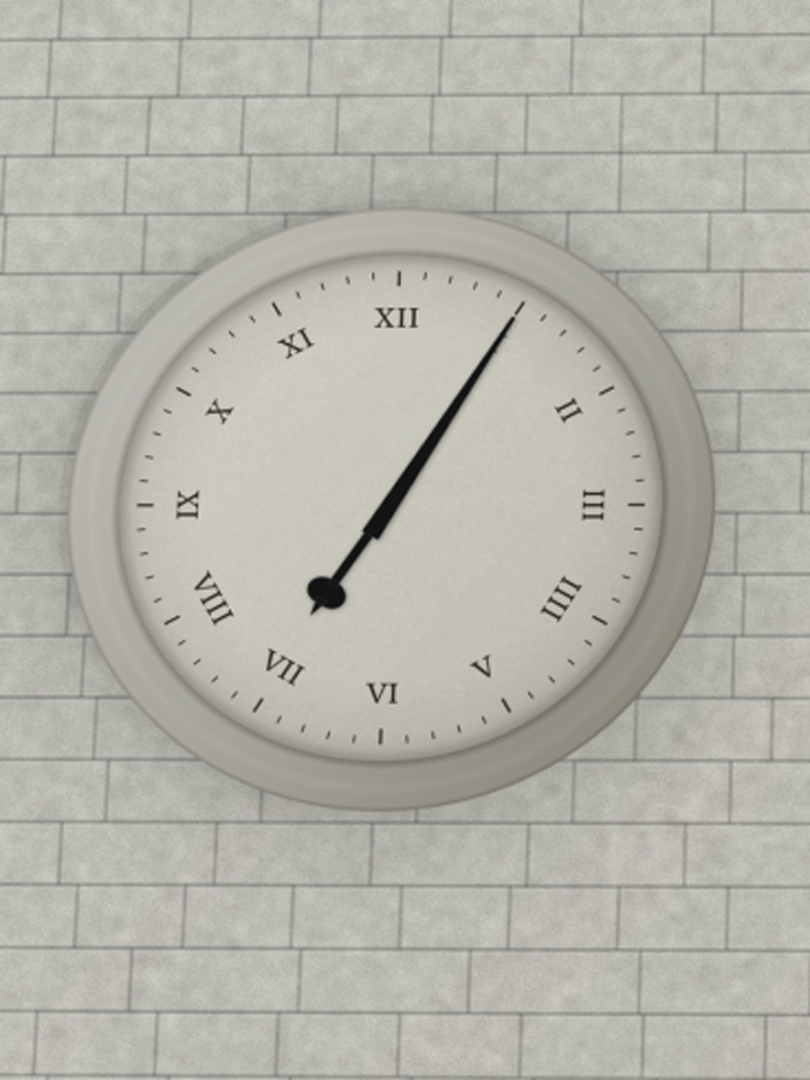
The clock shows 7.05
